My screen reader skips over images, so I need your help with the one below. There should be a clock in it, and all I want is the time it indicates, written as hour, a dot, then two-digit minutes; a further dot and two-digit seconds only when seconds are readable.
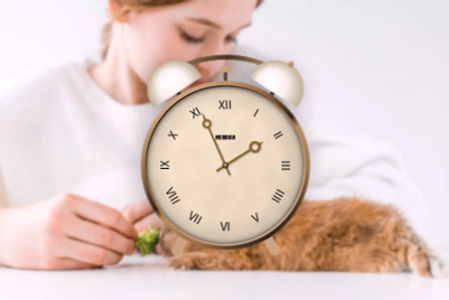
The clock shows 1.56
